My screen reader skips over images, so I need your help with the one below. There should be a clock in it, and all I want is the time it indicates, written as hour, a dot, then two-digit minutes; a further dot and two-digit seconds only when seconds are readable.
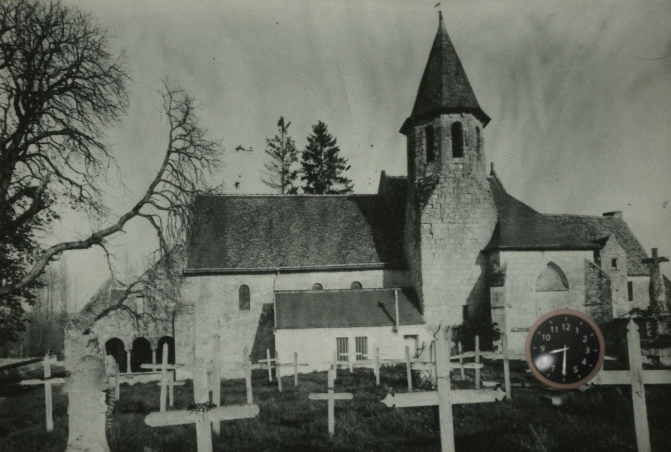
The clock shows 8.30
